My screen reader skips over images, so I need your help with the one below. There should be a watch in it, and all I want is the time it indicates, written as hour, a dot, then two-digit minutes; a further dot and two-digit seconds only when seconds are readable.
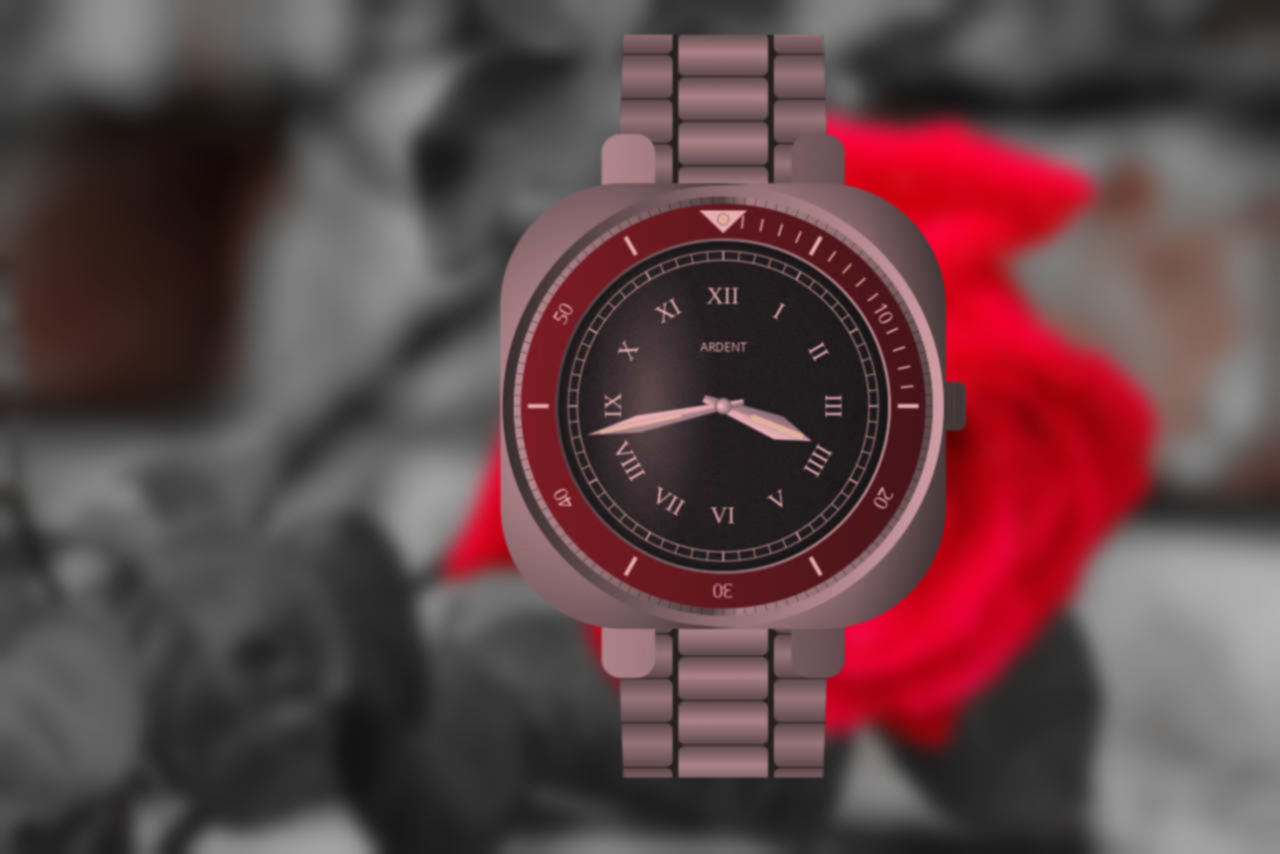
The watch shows 3.43
